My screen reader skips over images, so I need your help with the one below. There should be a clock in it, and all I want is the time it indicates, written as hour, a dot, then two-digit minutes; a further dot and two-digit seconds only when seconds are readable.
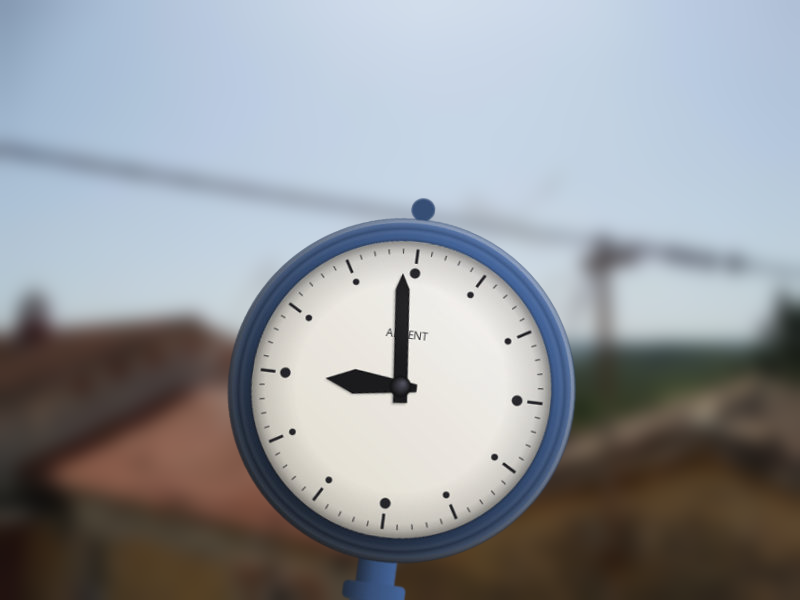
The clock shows 8.59
